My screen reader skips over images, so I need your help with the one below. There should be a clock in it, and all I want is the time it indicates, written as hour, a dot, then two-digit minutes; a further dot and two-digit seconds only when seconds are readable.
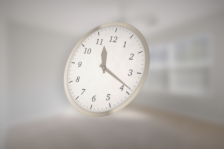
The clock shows 11.19
